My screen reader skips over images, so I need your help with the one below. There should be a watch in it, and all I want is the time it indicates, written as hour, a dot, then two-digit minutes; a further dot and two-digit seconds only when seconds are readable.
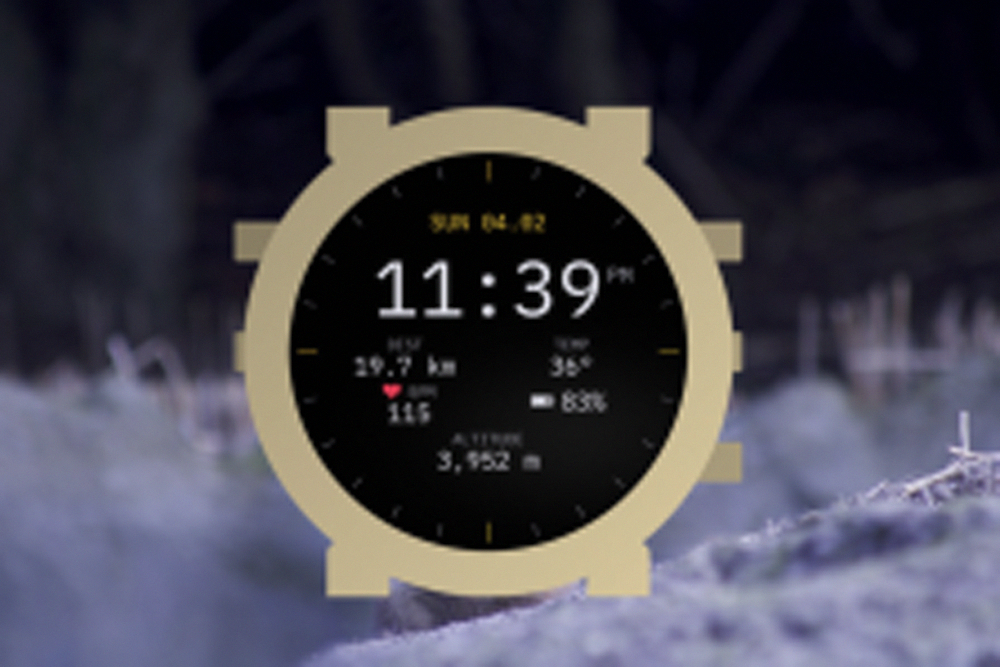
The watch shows 11.39
